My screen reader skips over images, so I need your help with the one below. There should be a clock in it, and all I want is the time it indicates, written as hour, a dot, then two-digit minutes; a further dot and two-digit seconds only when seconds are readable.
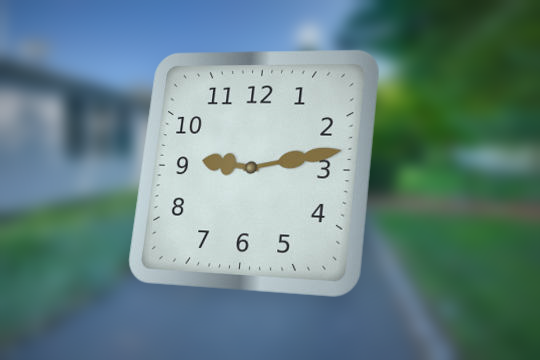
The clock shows 9.13
